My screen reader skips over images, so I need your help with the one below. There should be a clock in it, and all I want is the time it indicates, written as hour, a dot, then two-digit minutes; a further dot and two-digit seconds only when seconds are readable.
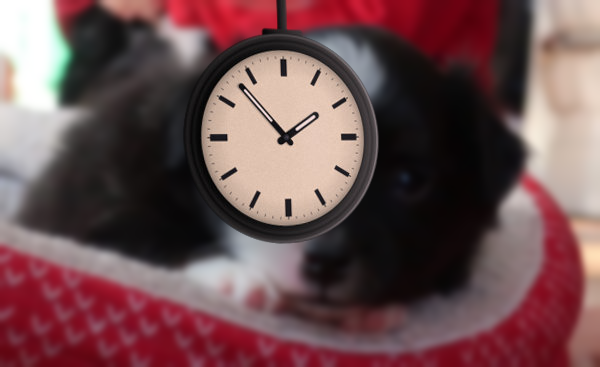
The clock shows 1.53
